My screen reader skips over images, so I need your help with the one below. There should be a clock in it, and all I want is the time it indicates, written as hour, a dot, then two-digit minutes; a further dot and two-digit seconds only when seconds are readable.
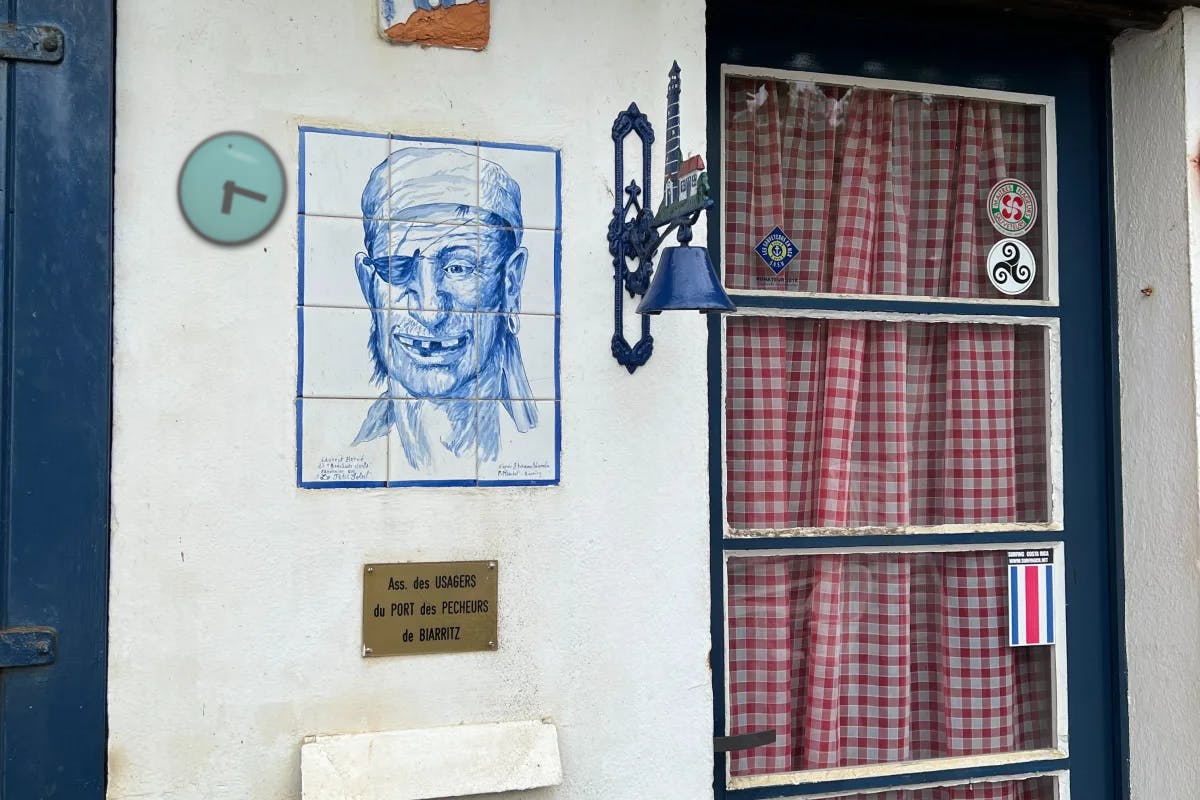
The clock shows 6.18
